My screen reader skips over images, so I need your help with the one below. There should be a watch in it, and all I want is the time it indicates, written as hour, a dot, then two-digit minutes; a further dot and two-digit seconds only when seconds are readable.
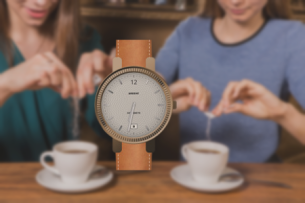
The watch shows 6.32
